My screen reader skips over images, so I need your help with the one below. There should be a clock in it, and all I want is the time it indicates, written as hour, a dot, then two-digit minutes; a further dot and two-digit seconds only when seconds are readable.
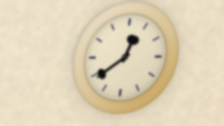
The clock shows 12.39
